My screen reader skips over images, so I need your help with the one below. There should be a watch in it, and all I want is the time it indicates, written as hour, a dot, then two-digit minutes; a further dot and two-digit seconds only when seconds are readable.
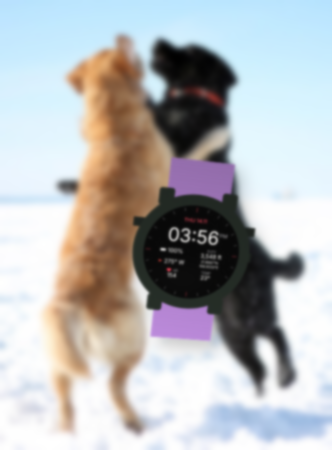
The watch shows 3.56
